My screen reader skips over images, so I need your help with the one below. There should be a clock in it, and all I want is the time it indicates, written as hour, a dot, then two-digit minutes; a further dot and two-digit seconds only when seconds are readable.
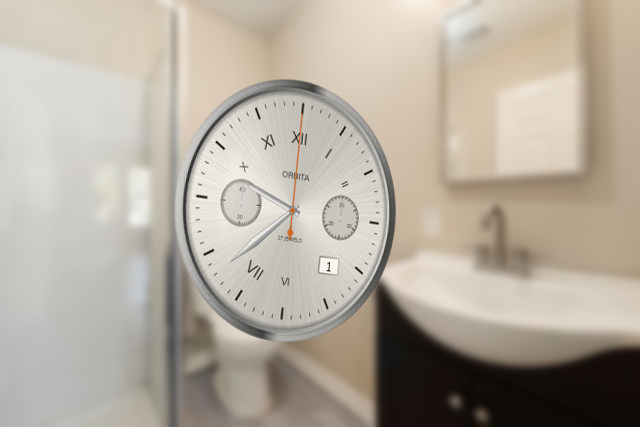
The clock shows 9.38
